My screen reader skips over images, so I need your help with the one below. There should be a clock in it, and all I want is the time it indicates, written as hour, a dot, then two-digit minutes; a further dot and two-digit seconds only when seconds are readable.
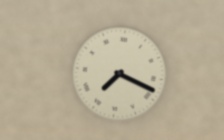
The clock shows 7.18
